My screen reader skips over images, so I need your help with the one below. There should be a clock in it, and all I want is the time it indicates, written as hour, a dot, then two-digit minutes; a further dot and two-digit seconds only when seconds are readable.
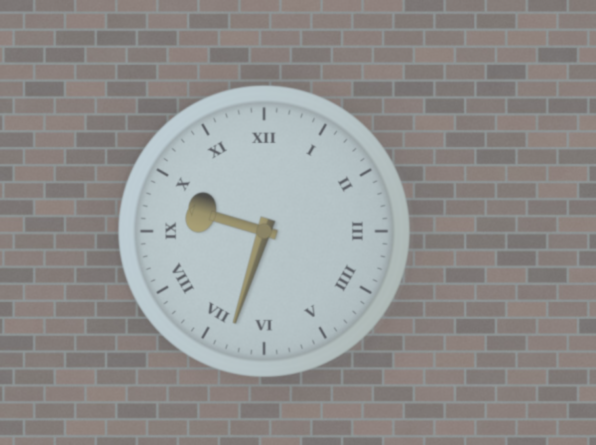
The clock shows 9.33
